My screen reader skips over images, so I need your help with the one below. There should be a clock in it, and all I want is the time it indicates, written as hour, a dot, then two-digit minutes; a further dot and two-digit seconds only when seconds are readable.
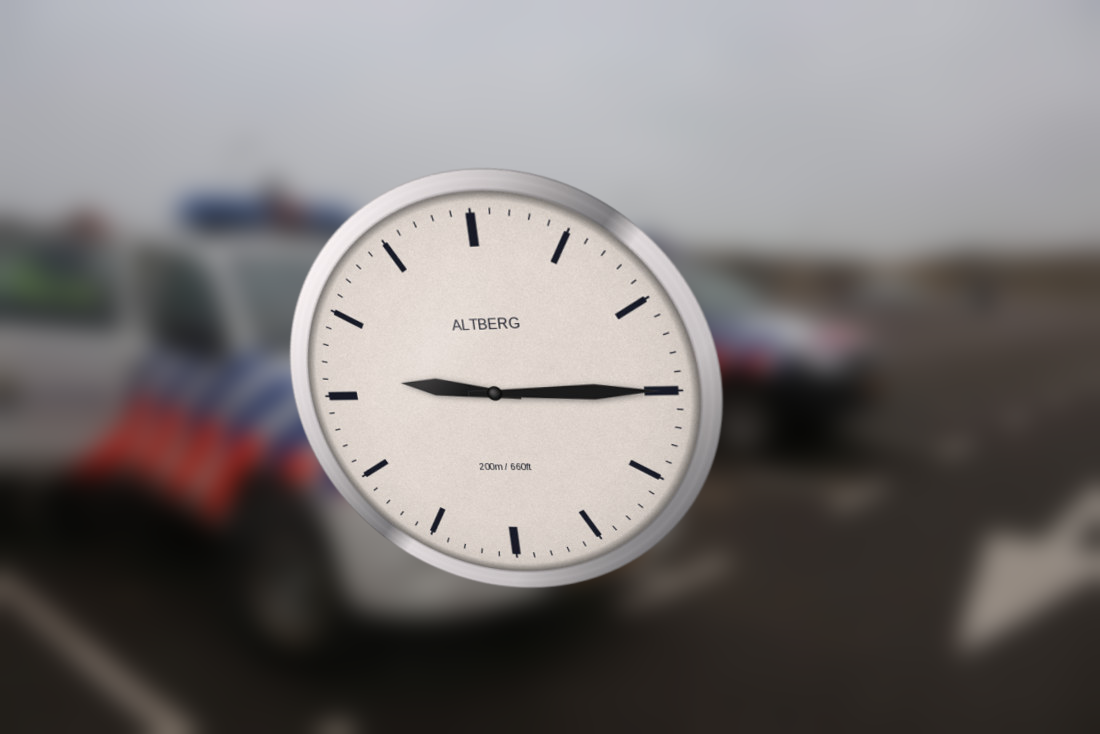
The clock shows 9.15
